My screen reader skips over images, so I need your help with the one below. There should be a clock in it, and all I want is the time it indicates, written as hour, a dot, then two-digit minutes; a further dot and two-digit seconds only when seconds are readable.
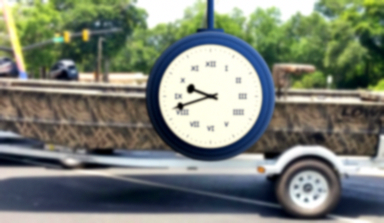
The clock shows 9.42
